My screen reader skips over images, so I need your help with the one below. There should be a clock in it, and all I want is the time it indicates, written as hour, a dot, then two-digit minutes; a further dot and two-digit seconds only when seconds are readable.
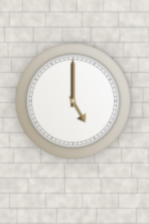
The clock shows 5.00
